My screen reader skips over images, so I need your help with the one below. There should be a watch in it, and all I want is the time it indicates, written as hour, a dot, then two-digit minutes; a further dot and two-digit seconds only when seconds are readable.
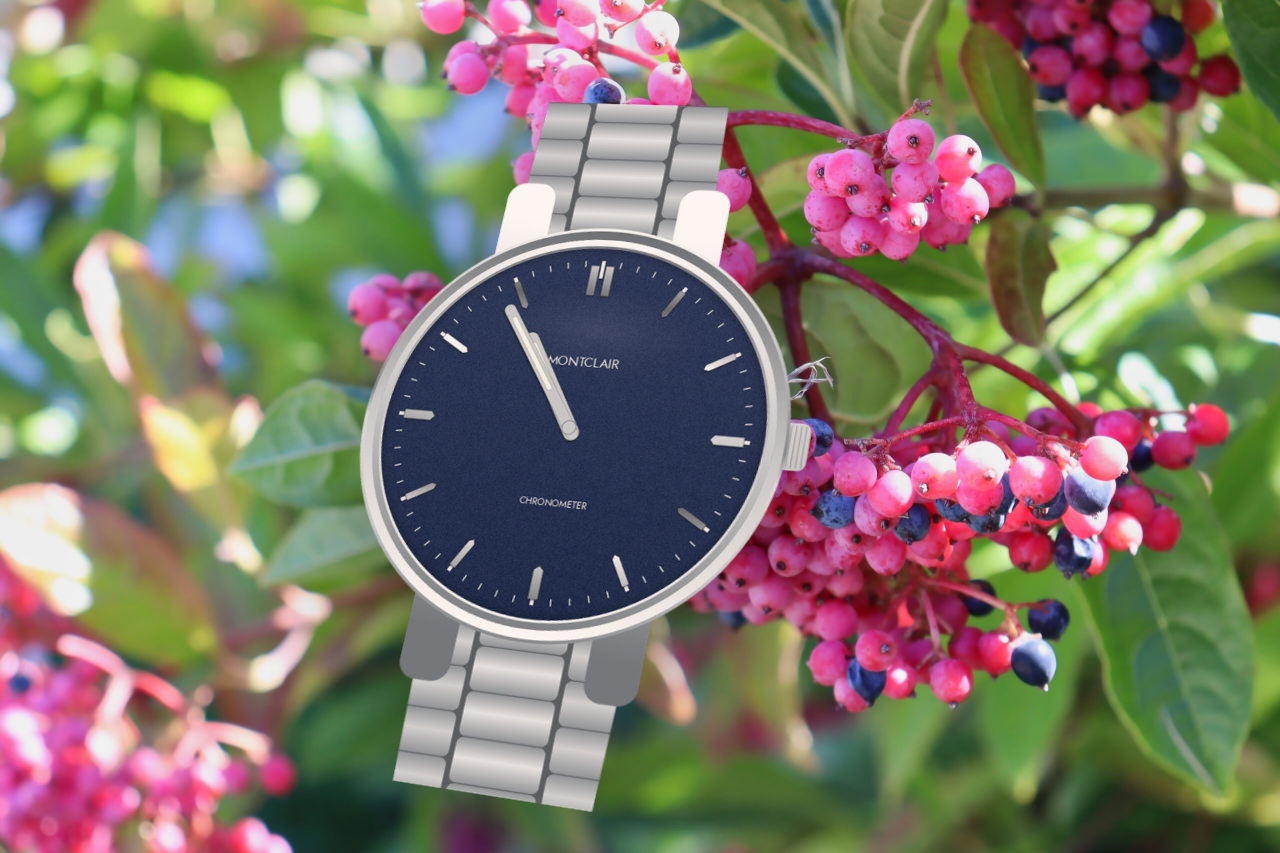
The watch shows 10.54
